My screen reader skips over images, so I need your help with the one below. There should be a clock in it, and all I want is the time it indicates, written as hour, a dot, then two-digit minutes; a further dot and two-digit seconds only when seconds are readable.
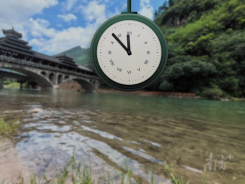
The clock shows 11.53
